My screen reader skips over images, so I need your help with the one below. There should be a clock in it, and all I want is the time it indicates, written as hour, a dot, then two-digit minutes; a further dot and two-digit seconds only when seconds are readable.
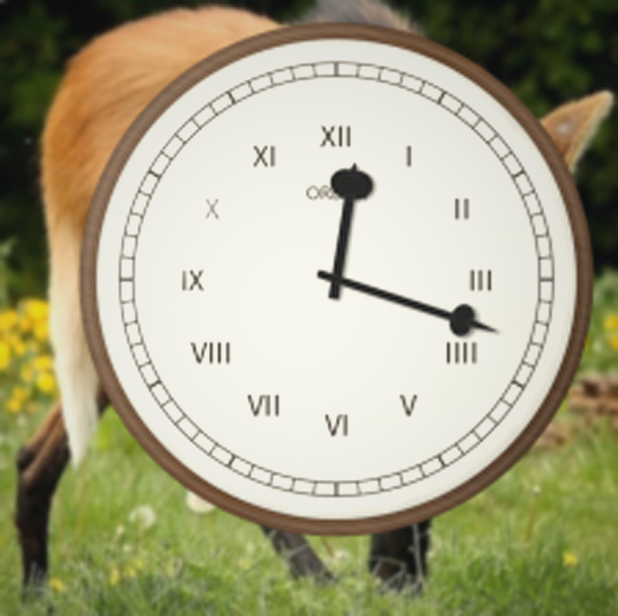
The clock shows 12.18
